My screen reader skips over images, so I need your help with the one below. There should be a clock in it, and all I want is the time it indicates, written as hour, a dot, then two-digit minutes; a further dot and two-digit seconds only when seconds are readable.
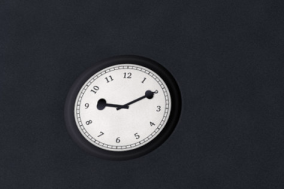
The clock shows 9.10
